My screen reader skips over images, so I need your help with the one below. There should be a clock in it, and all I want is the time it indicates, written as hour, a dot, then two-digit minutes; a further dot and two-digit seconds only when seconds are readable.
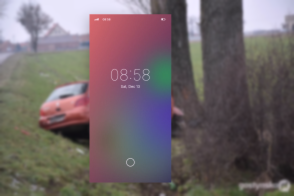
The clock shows 8.58
